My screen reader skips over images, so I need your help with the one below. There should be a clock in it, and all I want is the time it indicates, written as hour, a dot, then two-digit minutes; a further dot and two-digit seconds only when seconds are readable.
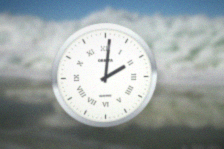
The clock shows 2.01
